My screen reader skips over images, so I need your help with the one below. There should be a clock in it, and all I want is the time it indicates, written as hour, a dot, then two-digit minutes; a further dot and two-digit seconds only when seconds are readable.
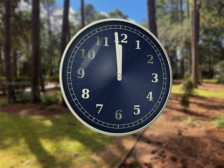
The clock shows 11.59
